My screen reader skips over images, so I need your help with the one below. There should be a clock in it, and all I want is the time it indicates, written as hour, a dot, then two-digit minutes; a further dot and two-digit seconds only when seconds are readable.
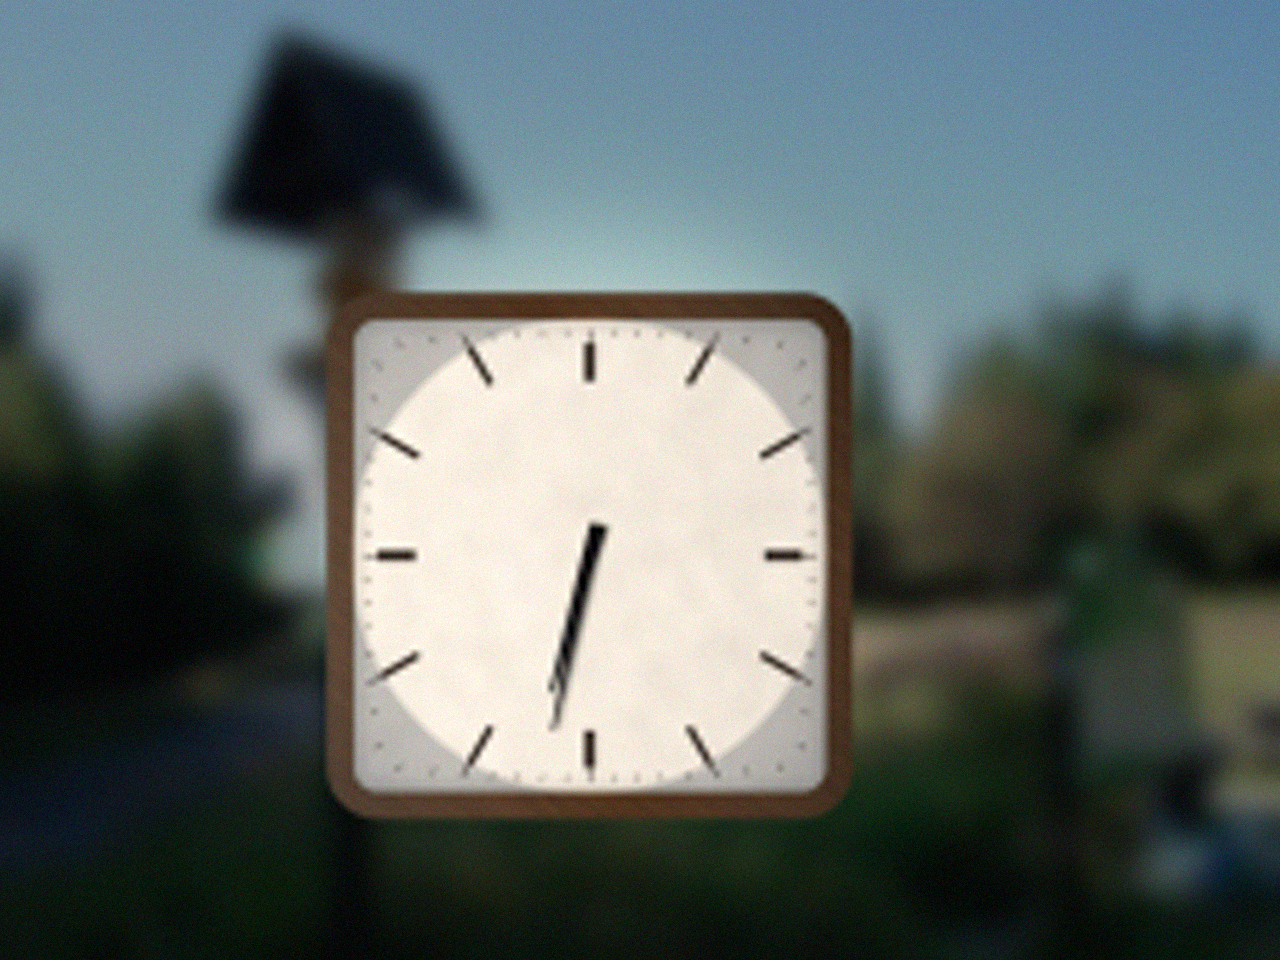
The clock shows 6.32
